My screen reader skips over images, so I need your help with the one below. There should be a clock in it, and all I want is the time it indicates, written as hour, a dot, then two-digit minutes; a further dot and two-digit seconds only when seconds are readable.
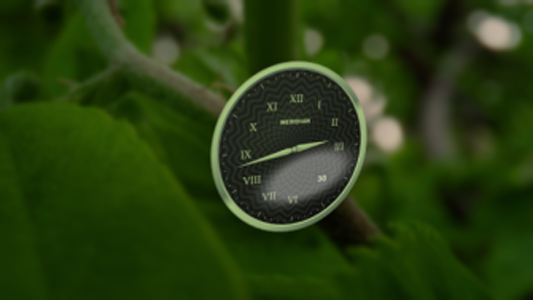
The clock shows 2.43
